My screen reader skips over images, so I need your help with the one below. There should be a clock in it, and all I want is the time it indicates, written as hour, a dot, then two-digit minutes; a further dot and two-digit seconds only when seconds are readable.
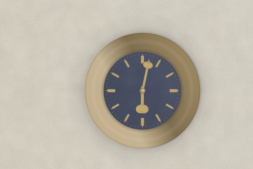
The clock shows 6.02
